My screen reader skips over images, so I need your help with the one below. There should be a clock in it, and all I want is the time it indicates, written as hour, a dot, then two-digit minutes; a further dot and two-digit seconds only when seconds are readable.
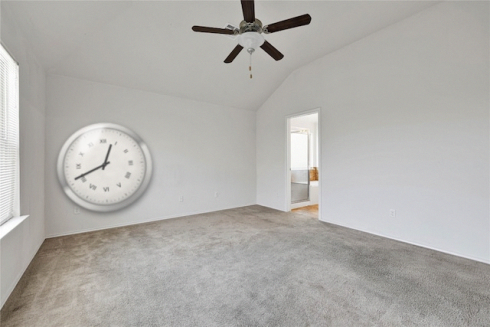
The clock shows 12.41
